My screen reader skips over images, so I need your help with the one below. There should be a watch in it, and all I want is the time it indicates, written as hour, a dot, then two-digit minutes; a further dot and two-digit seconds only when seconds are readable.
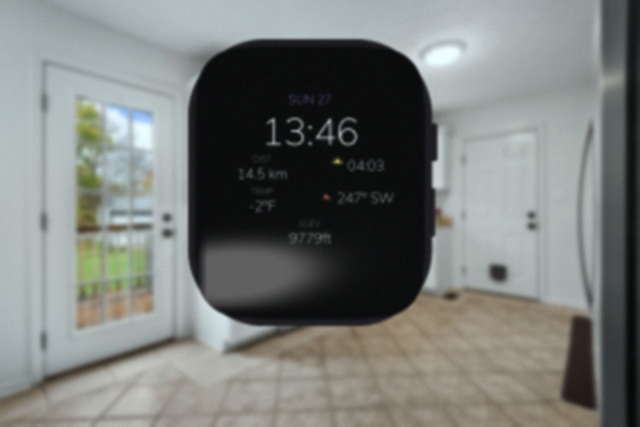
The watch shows 13.46
